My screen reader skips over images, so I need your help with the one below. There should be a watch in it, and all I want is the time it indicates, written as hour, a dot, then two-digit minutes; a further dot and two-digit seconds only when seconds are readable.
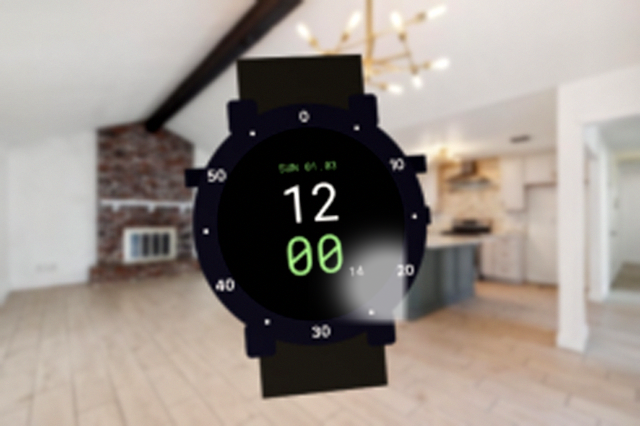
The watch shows 12.00
